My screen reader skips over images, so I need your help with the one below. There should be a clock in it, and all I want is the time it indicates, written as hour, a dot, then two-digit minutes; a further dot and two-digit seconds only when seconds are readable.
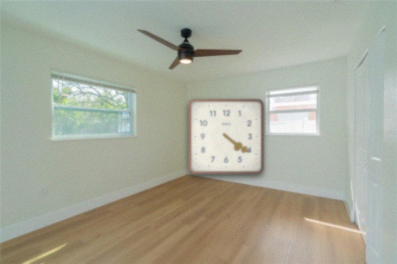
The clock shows 4.21
